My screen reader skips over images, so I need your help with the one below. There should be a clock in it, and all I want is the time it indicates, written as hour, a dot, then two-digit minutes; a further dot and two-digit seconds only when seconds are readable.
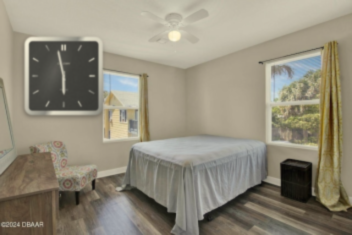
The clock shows 5.58
